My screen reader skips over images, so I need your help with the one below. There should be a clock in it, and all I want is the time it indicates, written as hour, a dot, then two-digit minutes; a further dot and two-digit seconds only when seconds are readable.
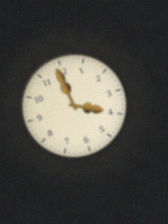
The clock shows 3.59
